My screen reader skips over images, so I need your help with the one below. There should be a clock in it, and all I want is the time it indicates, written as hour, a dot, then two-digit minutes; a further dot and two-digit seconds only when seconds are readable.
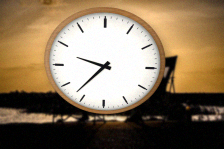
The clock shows 9.37
